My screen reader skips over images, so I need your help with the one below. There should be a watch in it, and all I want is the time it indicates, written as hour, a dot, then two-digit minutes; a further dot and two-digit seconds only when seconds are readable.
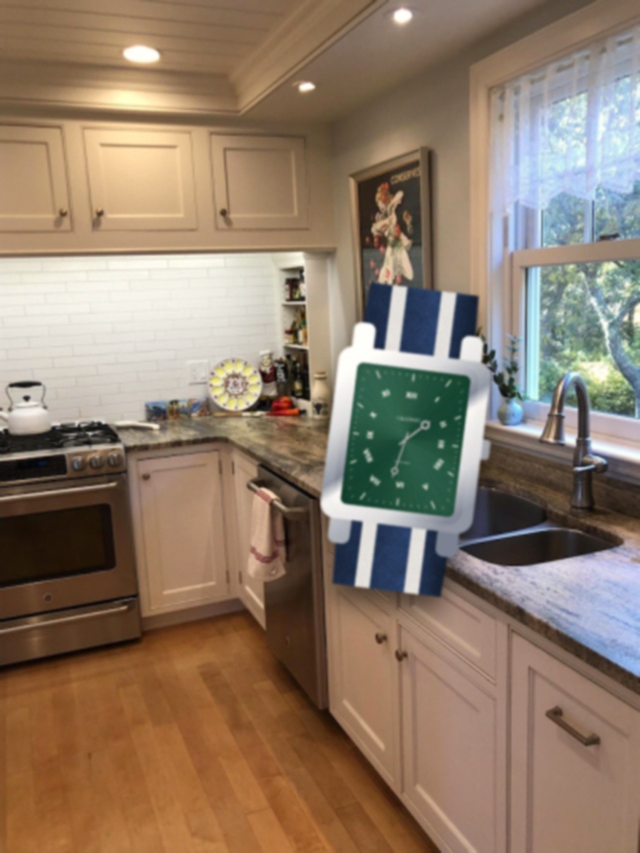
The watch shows 1.32
